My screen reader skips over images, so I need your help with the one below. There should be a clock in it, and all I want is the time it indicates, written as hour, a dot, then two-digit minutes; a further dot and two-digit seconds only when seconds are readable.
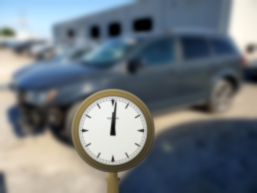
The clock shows 12.01
